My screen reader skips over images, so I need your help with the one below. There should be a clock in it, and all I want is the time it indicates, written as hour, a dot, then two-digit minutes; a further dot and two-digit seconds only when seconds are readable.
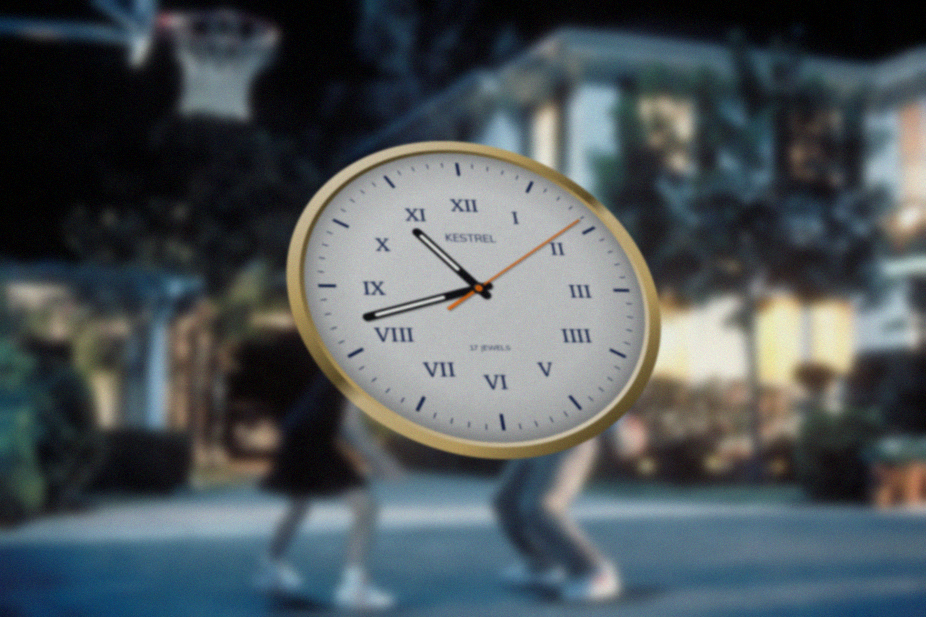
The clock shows 10.42.09
